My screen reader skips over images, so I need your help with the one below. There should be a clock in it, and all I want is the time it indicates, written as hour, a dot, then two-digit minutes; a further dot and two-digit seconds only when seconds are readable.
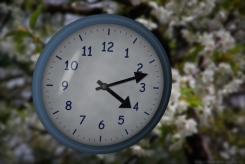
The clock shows 4.12
